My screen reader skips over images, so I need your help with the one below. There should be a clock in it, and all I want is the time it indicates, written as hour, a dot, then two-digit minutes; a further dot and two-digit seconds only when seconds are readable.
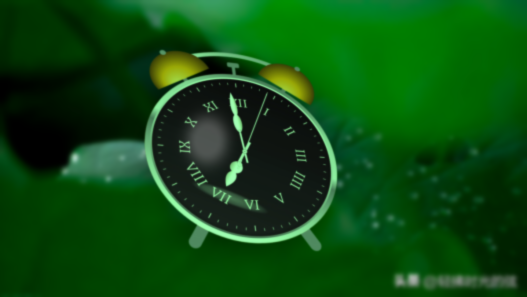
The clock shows 6.59.04
